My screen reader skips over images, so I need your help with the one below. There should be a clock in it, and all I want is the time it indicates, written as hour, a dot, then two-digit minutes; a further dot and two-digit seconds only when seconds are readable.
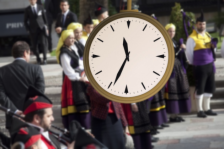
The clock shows 11.34
